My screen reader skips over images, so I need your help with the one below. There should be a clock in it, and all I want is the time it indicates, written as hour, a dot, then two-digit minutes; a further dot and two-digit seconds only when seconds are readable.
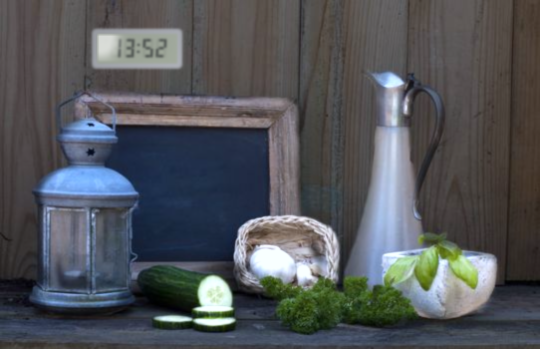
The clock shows 13.52
